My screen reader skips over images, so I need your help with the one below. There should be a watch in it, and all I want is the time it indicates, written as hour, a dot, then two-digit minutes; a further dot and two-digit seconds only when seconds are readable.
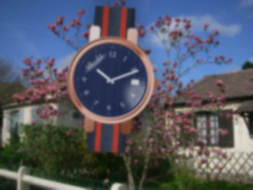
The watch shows 10.11
